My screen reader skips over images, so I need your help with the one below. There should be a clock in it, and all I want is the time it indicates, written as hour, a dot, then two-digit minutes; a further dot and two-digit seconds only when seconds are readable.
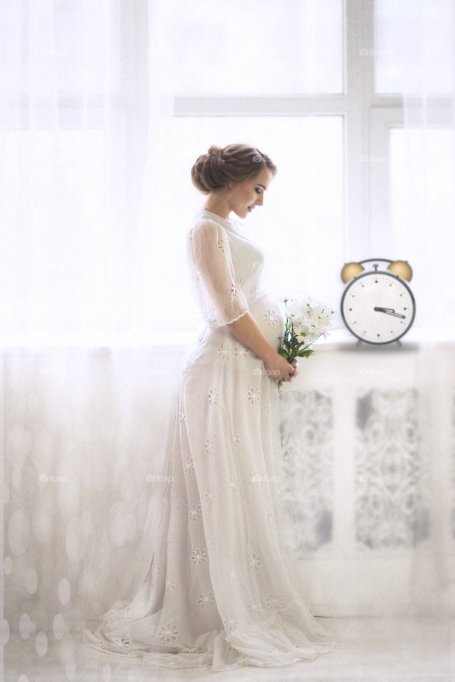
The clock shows 3.18
